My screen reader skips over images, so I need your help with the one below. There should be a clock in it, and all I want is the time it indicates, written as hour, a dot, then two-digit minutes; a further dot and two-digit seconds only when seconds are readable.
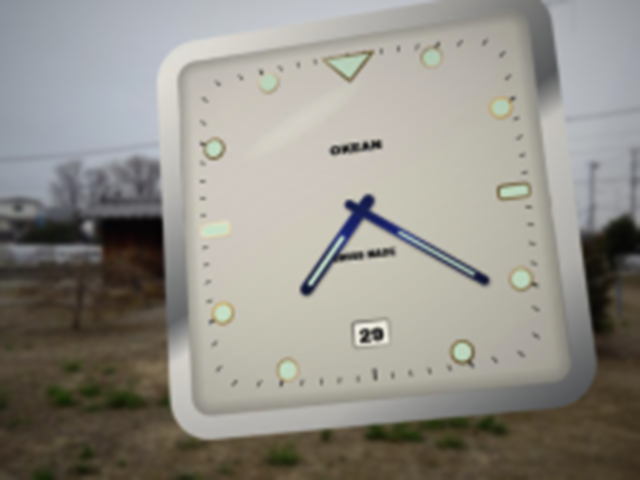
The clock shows 7.21
